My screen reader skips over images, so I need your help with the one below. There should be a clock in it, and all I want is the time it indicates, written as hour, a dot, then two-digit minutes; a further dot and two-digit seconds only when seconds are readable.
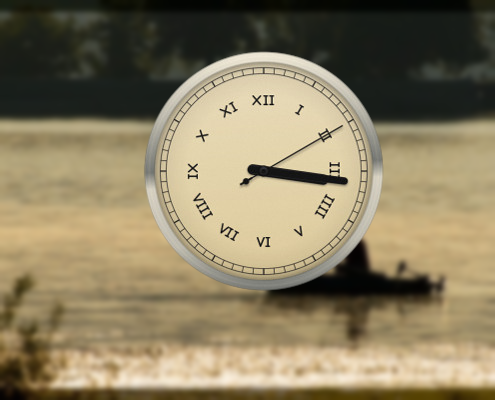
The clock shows 3.16.10
